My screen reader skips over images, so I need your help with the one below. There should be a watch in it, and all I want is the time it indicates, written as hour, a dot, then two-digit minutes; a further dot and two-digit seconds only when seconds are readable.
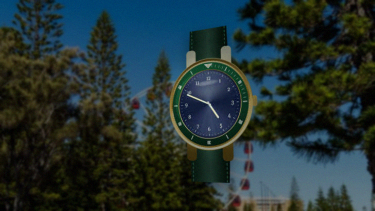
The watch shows 4.49
